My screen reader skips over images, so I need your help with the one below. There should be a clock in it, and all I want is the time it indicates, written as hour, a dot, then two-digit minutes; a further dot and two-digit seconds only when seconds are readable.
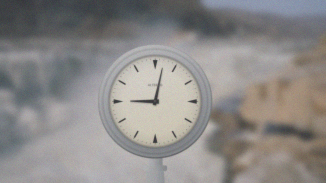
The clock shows 9.02
